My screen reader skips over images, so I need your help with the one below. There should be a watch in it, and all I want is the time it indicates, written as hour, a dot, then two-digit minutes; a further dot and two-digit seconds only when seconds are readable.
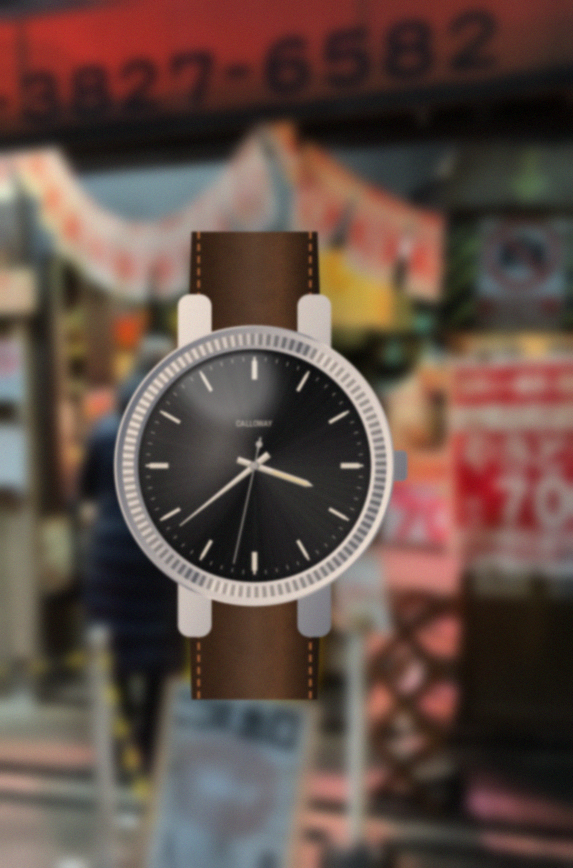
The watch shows 3.38.32
